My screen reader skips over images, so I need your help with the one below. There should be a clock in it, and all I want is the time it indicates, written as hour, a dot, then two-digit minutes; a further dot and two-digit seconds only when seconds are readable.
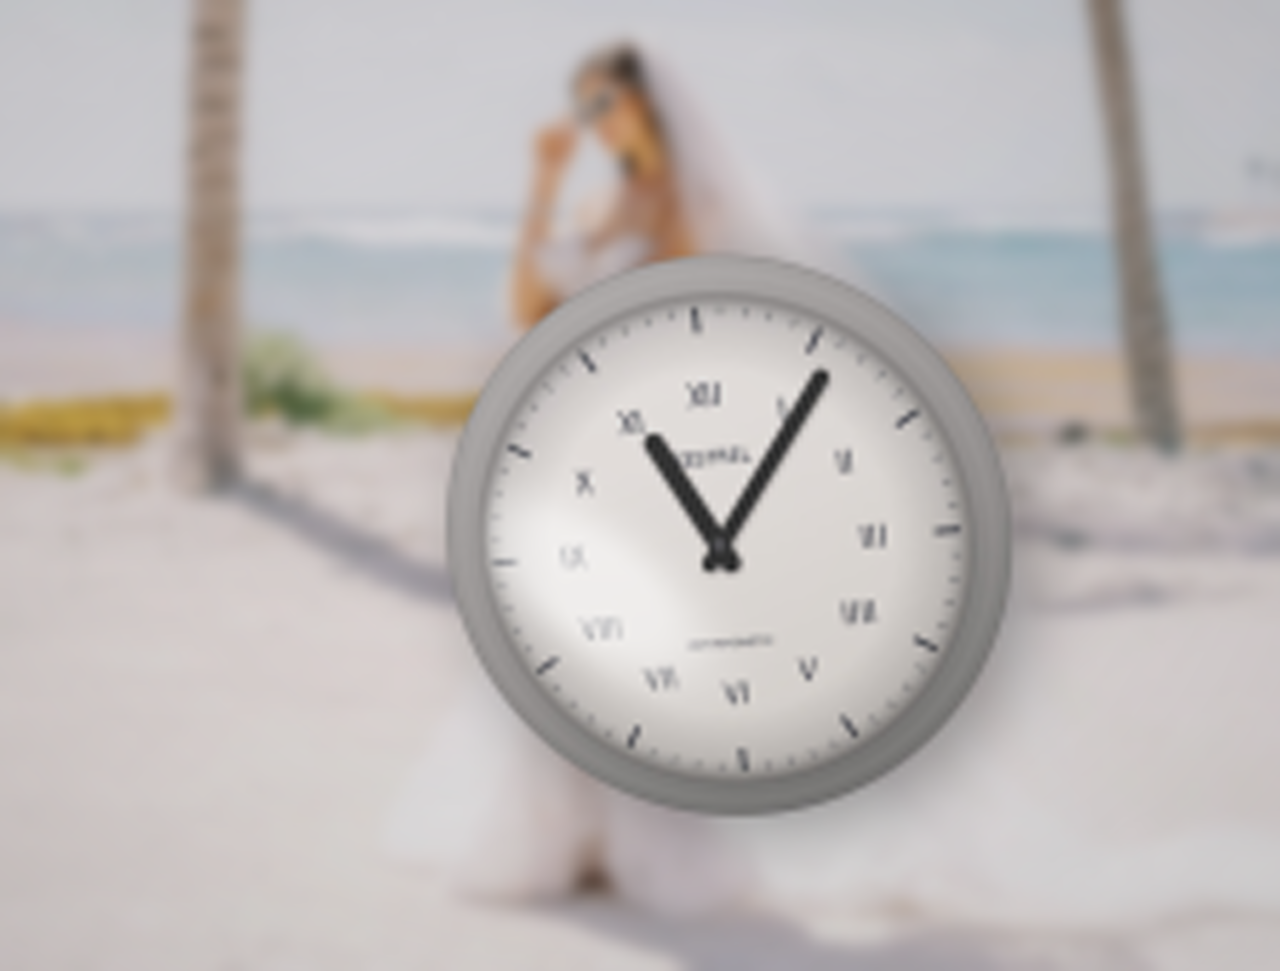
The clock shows 11.06
